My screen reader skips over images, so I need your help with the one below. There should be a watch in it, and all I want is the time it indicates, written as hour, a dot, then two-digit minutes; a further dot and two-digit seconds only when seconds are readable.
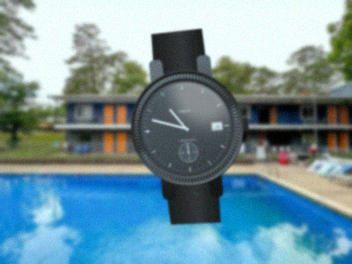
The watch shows 10.48
